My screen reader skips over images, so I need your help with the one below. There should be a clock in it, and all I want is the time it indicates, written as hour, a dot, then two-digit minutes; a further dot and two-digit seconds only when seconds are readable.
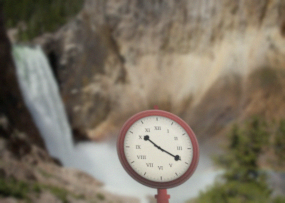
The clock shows 10.20
